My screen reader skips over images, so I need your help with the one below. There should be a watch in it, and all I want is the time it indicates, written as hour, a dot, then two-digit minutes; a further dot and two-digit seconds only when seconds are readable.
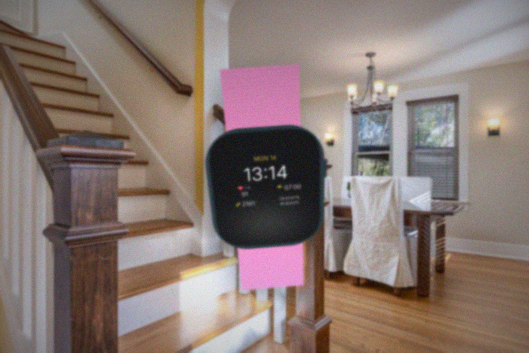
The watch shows 13.14
